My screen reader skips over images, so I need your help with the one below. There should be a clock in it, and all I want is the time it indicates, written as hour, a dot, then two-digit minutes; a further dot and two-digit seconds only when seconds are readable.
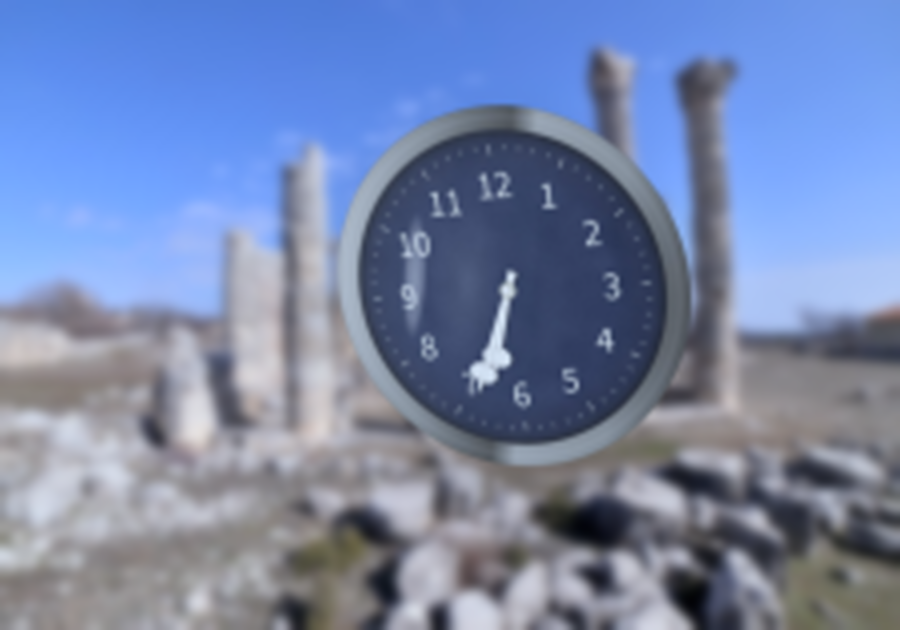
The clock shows 6.34
